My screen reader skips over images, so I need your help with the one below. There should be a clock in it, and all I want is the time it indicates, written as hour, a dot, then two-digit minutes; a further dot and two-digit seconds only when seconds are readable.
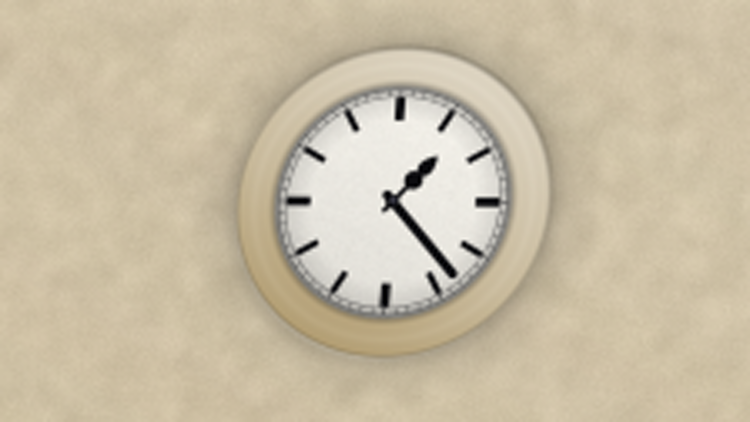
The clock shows 1.23
